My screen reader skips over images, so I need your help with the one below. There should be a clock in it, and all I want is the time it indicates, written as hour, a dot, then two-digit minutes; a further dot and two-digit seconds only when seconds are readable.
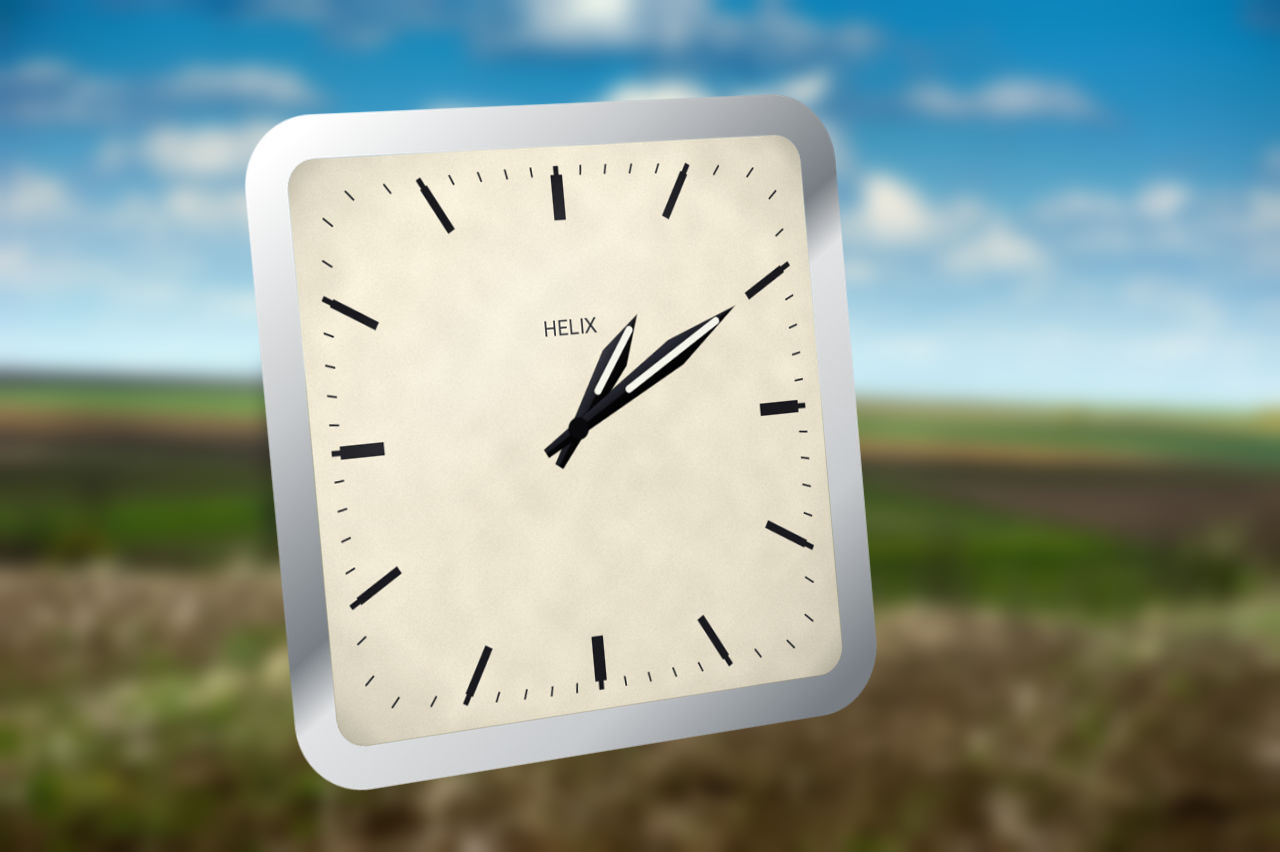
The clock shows 1.10
